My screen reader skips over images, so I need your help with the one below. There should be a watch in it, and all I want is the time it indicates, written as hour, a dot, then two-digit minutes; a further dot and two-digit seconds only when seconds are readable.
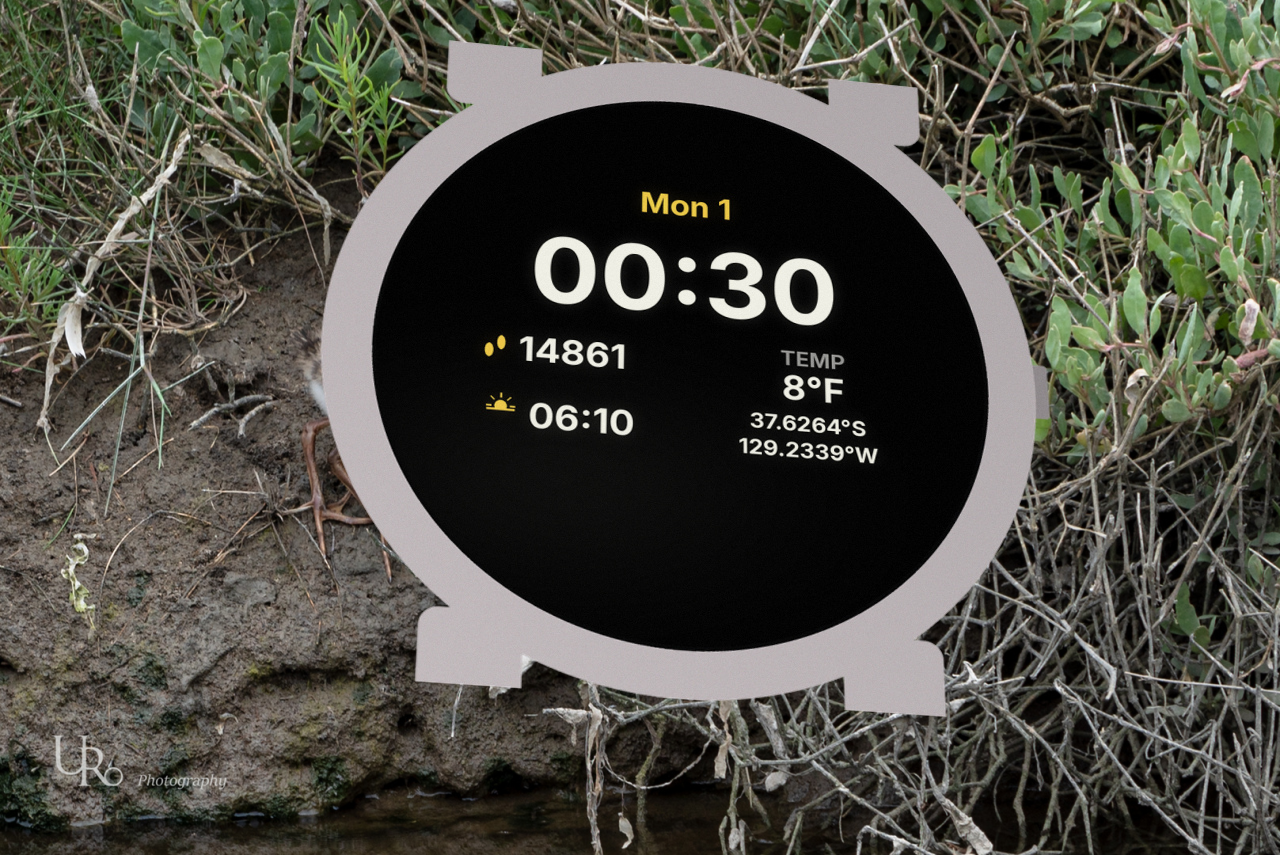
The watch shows 0.30
